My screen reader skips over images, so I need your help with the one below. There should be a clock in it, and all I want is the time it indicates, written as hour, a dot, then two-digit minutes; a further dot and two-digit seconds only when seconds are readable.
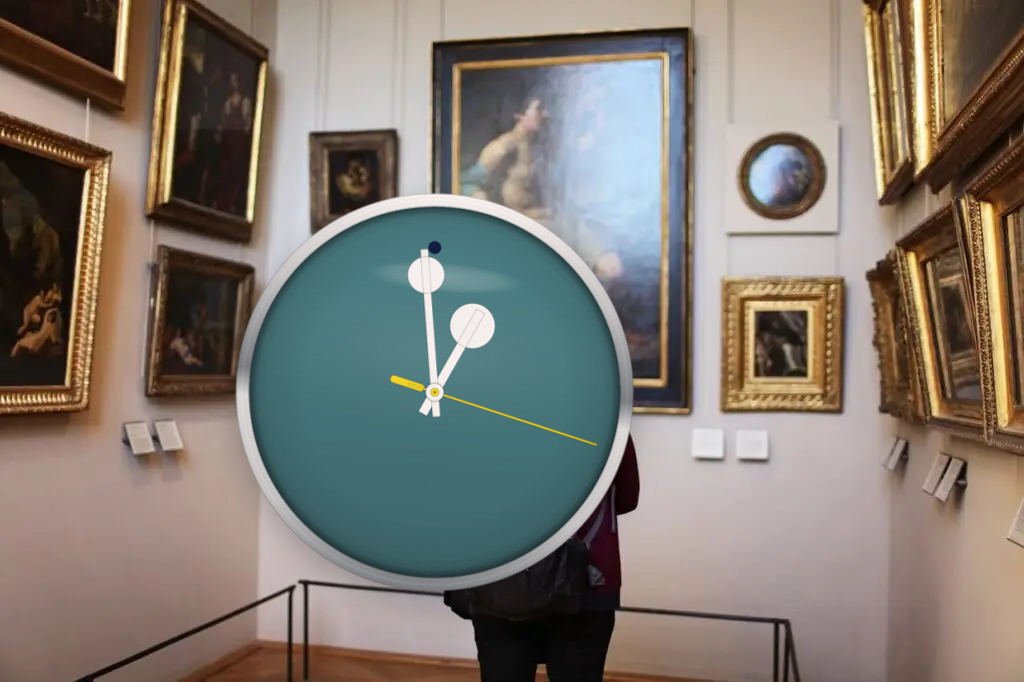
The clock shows 12.59.18
